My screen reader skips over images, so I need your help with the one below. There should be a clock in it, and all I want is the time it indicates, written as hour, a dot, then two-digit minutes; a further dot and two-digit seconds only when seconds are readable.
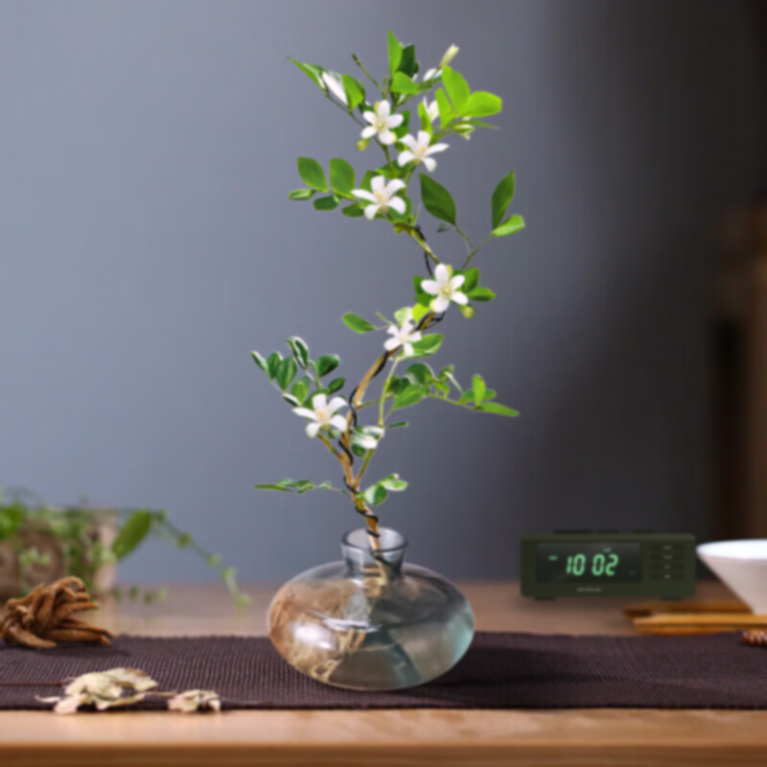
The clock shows 10.02
